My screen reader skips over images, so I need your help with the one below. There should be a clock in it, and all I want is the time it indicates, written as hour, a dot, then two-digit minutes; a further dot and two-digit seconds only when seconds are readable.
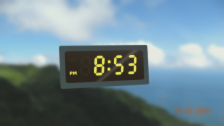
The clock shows 8.53
